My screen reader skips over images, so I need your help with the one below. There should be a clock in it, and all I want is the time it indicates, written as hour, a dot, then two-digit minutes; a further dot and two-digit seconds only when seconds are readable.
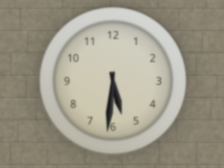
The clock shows 5.31
